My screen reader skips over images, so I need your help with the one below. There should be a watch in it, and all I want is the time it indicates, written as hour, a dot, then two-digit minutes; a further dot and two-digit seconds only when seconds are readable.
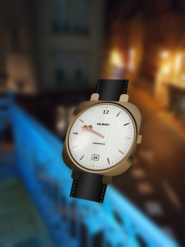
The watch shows 9.48
